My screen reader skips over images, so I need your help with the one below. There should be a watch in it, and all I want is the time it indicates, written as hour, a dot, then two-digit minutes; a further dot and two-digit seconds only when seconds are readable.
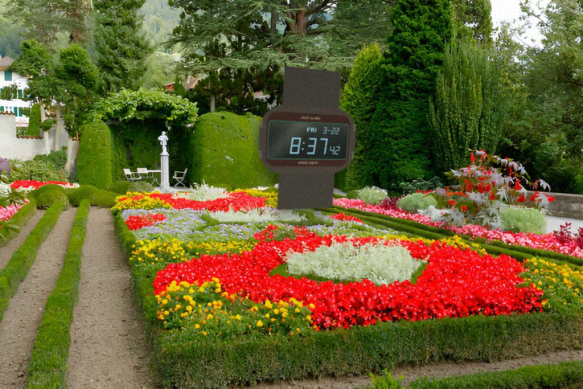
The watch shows 8.37
